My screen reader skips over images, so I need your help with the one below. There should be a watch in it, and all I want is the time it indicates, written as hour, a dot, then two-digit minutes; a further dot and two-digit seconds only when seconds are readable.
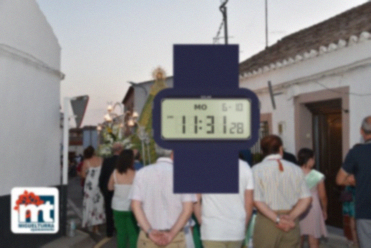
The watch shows 11.31.28
